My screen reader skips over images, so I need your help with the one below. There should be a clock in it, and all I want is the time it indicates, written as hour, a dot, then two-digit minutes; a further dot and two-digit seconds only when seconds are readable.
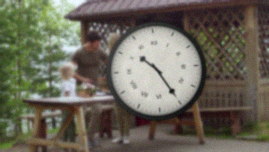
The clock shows 10.25
